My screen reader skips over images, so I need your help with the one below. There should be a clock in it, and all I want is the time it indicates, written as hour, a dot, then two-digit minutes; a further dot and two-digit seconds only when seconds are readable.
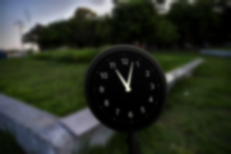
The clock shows 11.03
